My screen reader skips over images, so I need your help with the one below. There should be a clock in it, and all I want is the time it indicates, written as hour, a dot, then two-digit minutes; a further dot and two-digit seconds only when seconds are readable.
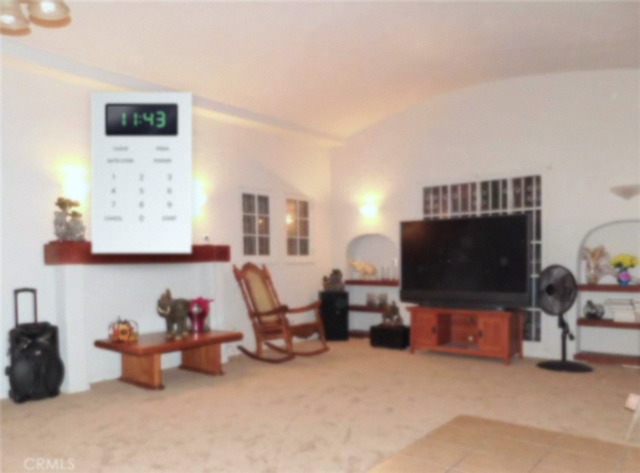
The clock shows 11.43
